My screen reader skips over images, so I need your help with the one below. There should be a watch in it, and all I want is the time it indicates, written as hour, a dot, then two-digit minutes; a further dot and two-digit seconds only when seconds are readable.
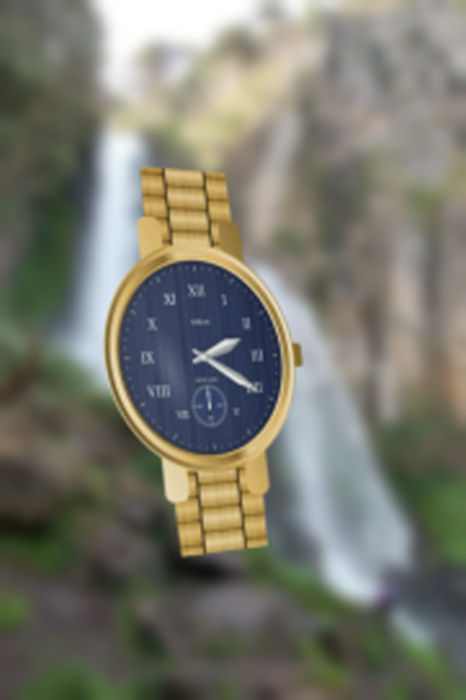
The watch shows 2.20
